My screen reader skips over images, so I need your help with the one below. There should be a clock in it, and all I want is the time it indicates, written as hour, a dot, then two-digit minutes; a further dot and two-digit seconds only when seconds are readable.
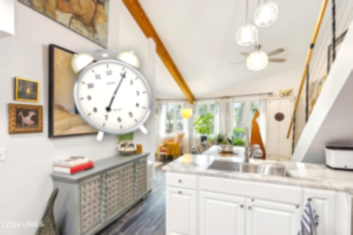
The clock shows 7.06
